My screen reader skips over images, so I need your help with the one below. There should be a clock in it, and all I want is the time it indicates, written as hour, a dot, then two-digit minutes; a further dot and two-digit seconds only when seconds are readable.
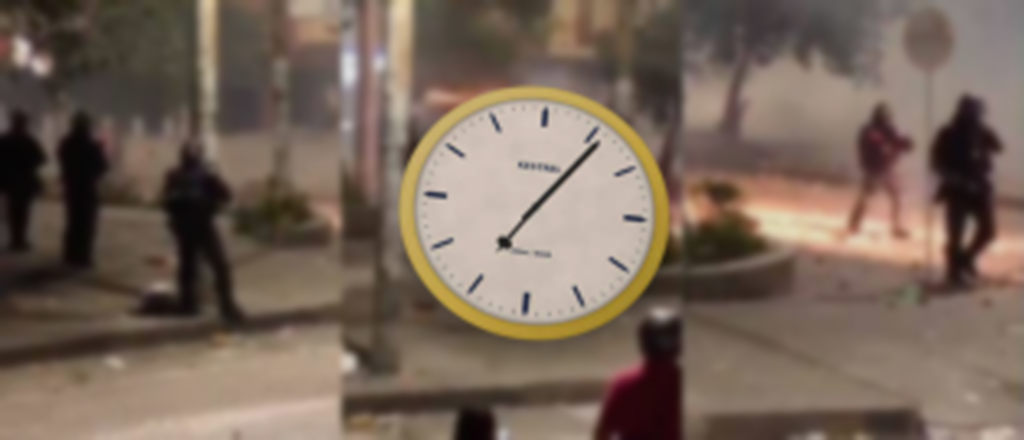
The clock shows 7.06
